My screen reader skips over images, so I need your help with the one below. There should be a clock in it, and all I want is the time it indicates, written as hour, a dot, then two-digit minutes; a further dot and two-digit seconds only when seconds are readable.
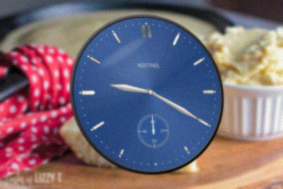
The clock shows 9.20
